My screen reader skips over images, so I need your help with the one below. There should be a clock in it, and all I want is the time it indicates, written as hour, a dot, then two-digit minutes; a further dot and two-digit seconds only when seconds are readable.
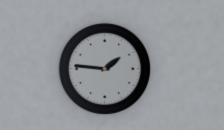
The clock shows 1.46
